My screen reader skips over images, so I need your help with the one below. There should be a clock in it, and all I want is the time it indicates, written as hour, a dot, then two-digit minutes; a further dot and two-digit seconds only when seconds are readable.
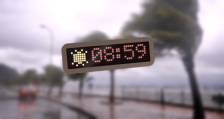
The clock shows 8.59
